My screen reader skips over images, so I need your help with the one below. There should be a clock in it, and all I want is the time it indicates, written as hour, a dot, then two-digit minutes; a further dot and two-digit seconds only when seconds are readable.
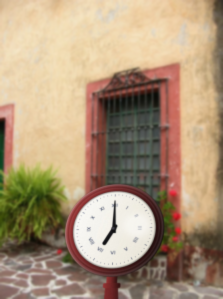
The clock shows 7.00
